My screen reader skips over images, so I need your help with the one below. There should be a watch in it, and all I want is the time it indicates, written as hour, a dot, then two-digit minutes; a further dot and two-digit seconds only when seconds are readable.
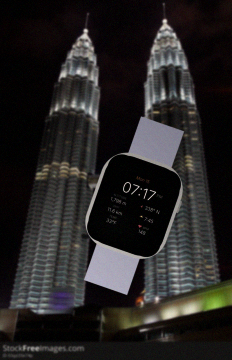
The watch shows 7.17
